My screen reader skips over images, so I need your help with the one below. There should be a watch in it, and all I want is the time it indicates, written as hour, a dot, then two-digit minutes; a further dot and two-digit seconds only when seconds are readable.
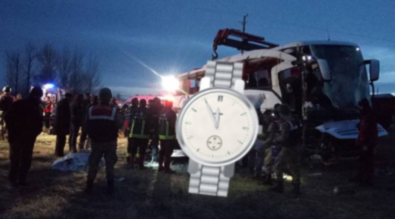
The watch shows 11.55
